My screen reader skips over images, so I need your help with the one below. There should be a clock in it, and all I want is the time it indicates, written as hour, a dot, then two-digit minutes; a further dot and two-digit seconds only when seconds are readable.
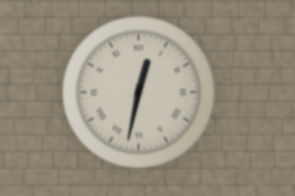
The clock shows 12.32
